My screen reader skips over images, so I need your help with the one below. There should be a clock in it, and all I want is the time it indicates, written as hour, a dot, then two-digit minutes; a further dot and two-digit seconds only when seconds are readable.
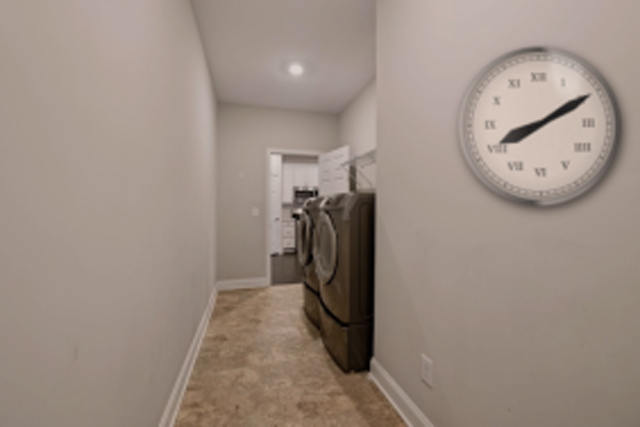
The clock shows 8.10
